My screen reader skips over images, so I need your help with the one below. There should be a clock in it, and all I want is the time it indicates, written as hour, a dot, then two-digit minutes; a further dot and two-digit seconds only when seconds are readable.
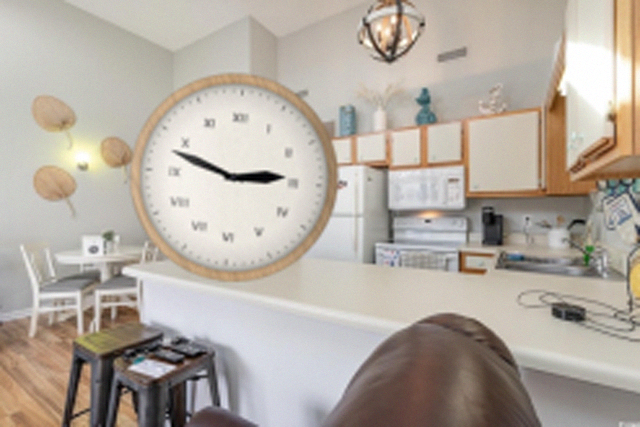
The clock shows 2.48
